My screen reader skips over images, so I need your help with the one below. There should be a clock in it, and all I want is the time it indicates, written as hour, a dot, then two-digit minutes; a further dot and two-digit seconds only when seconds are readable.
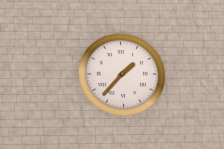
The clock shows 1.37
